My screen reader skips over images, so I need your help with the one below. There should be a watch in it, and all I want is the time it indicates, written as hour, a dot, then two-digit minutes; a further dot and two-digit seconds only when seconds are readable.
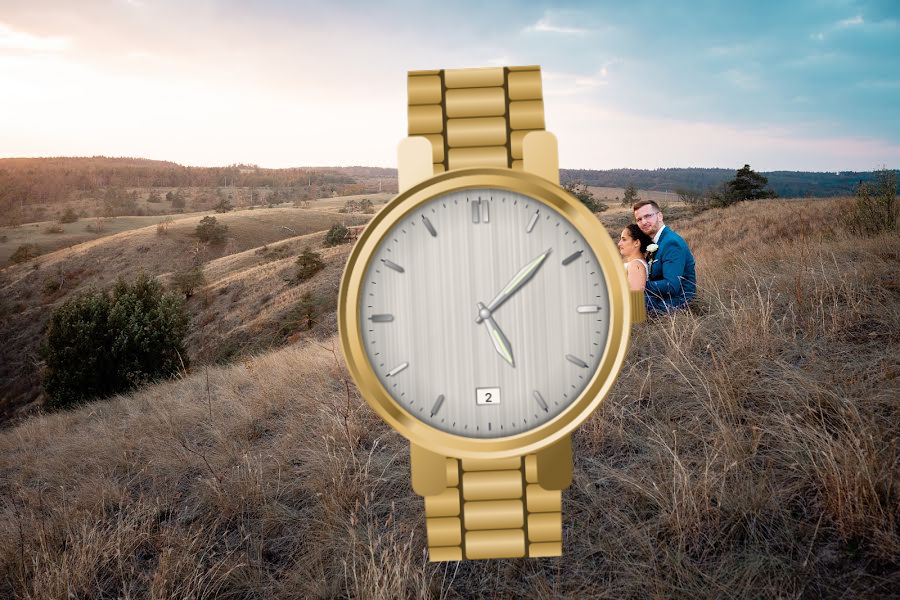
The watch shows 5.08
